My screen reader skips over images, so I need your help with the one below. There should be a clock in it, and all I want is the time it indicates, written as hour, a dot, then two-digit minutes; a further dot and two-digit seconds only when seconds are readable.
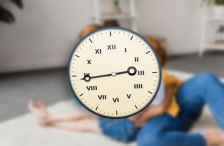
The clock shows 2.44
